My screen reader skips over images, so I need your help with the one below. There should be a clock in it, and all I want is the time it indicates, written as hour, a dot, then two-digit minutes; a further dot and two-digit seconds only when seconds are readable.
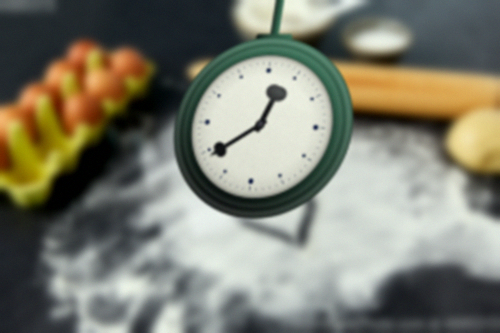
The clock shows 12.39
